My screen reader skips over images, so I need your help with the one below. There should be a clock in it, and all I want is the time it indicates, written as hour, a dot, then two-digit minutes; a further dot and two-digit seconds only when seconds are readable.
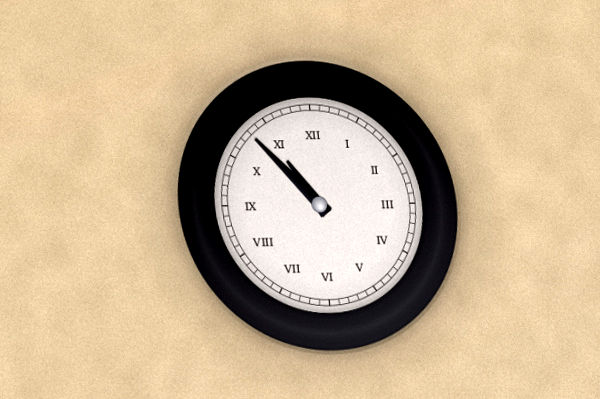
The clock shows 10.53
